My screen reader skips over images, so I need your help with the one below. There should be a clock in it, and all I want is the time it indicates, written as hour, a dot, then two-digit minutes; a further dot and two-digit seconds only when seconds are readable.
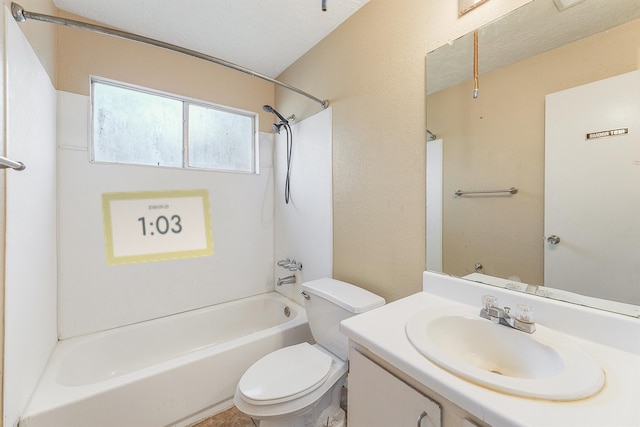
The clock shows 1.03
